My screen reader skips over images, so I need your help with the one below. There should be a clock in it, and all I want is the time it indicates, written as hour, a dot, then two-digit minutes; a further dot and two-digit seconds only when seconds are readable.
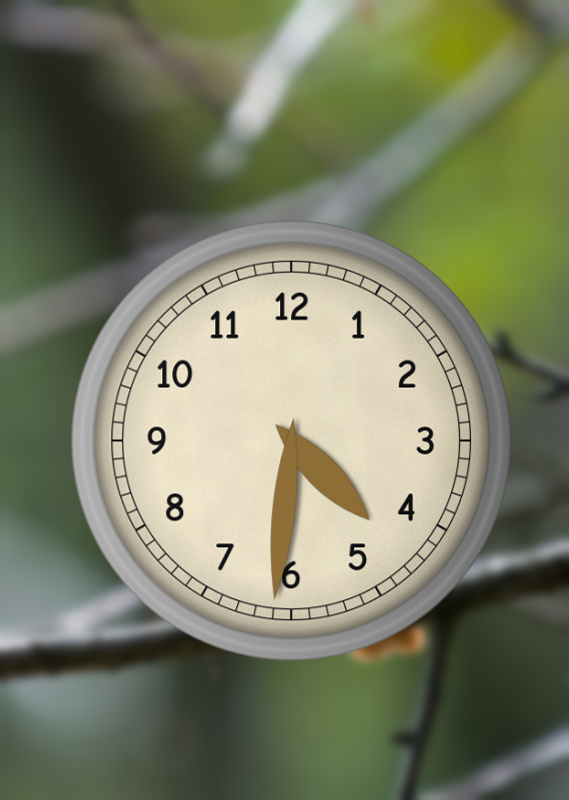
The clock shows 4.31
